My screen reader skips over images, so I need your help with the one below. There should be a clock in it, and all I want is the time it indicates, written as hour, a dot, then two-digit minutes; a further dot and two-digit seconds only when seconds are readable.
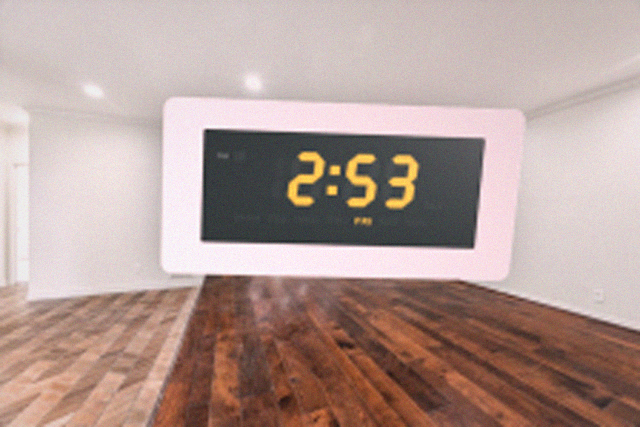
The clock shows 2.53
